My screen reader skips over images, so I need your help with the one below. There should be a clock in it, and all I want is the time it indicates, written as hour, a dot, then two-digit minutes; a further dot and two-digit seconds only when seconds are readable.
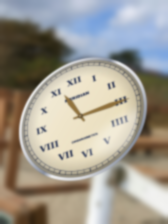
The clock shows 11.15
